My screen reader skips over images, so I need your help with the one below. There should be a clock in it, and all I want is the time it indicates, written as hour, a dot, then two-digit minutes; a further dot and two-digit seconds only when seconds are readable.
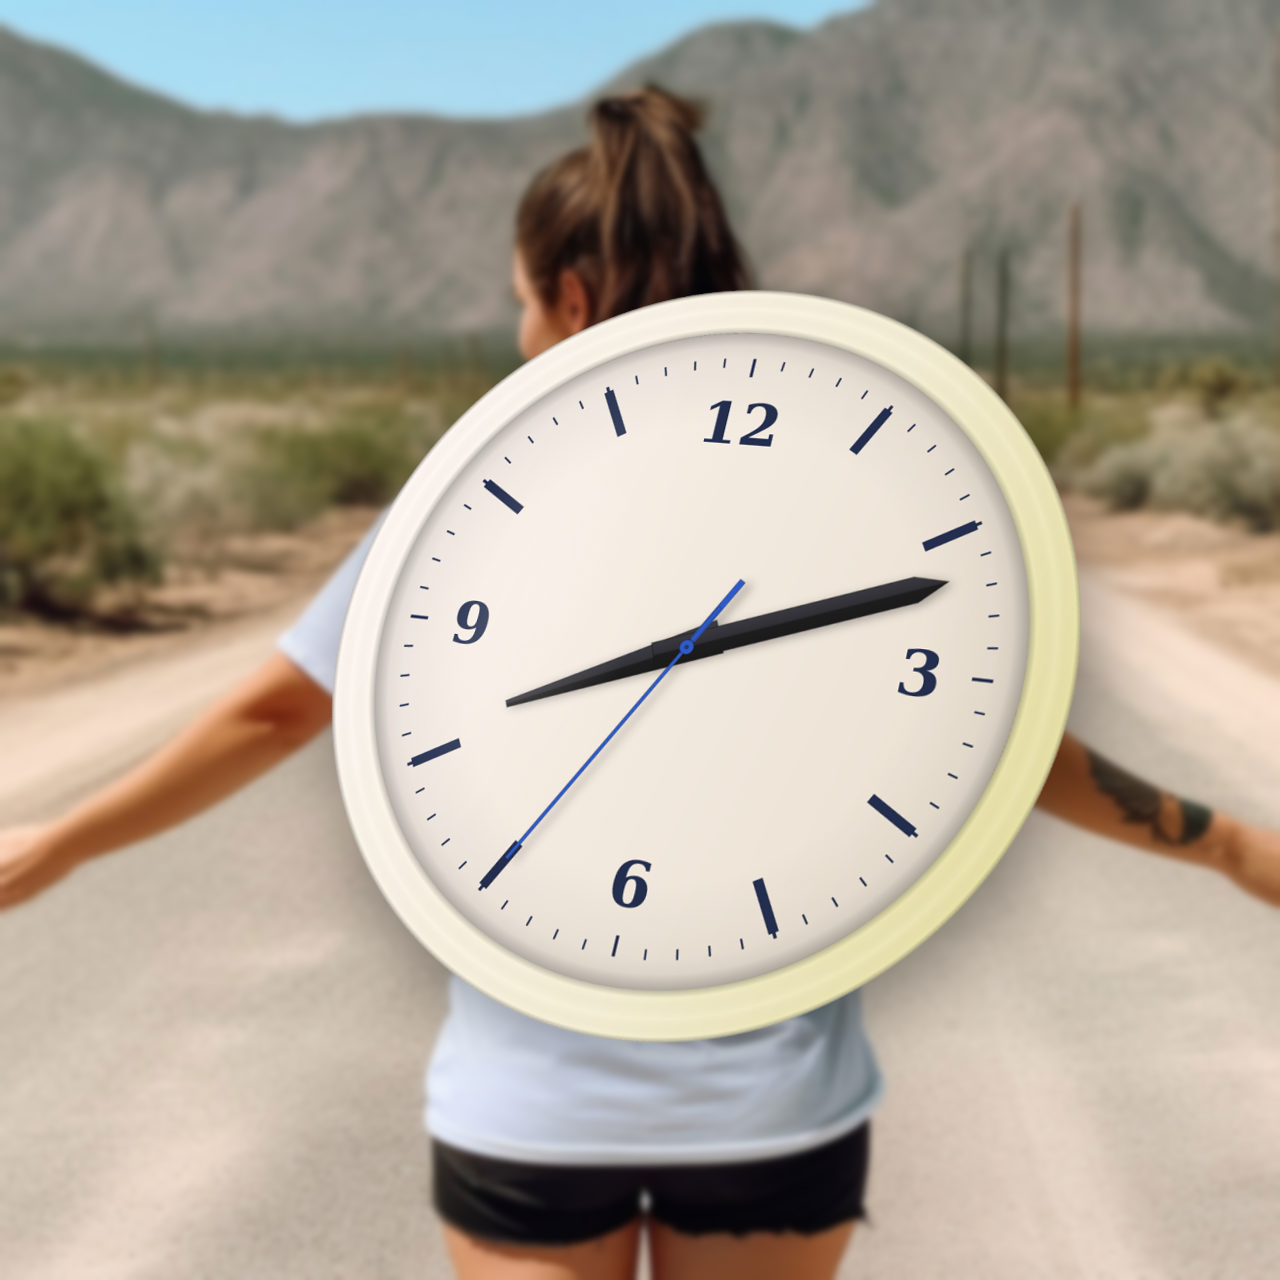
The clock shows 8.11.35
